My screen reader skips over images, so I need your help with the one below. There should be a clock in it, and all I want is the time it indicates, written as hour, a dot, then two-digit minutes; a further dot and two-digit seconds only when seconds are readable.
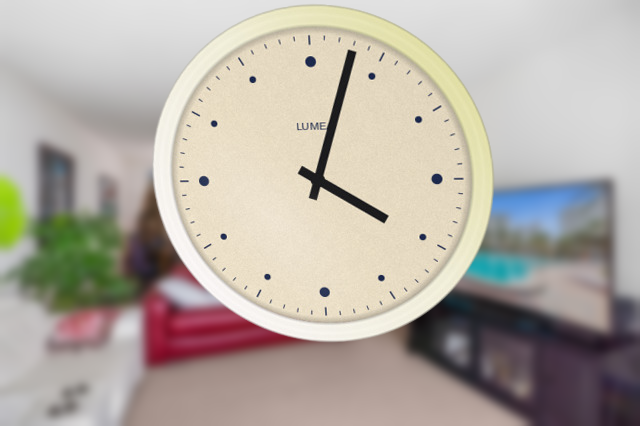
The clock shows 4.03
